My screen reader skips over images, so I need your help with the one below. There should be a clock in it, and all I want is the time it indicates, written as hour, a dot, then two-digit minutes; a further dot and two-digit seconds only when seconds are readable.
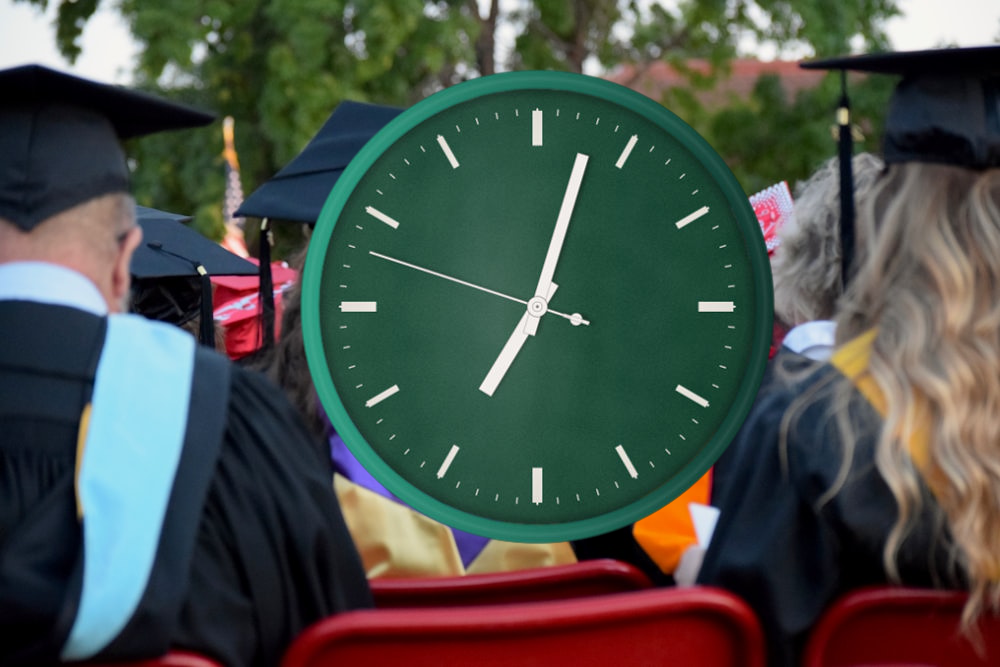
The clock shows 7.02.48
